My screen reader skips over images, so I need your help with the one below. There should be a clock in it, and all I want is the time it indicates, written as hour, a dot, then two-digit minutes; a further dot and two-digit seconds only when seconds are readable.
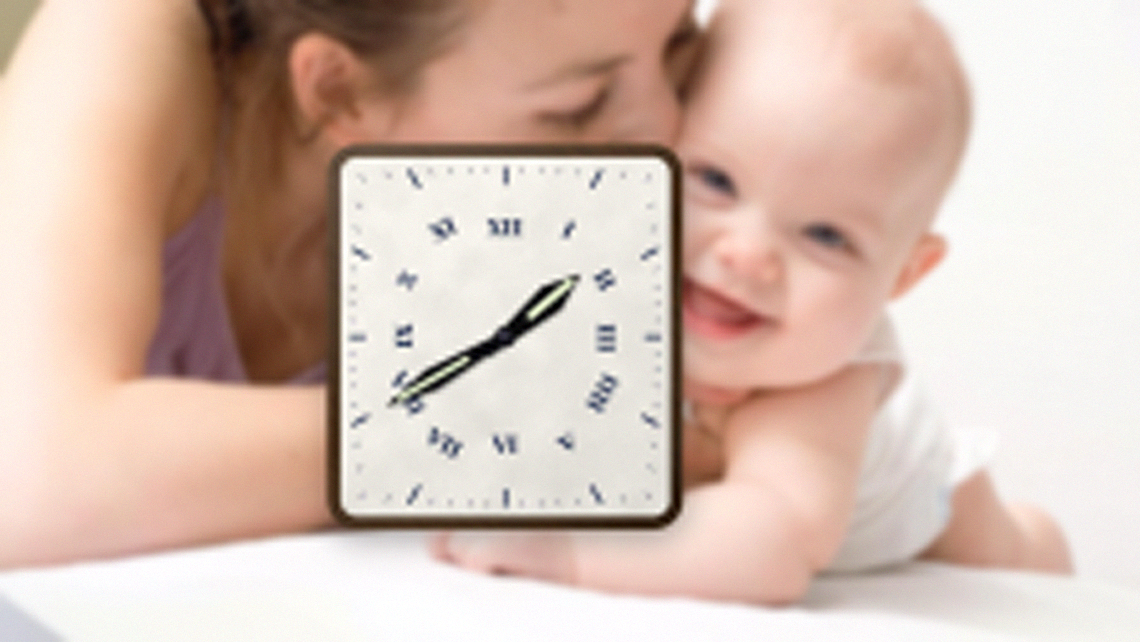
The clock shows 1.40
